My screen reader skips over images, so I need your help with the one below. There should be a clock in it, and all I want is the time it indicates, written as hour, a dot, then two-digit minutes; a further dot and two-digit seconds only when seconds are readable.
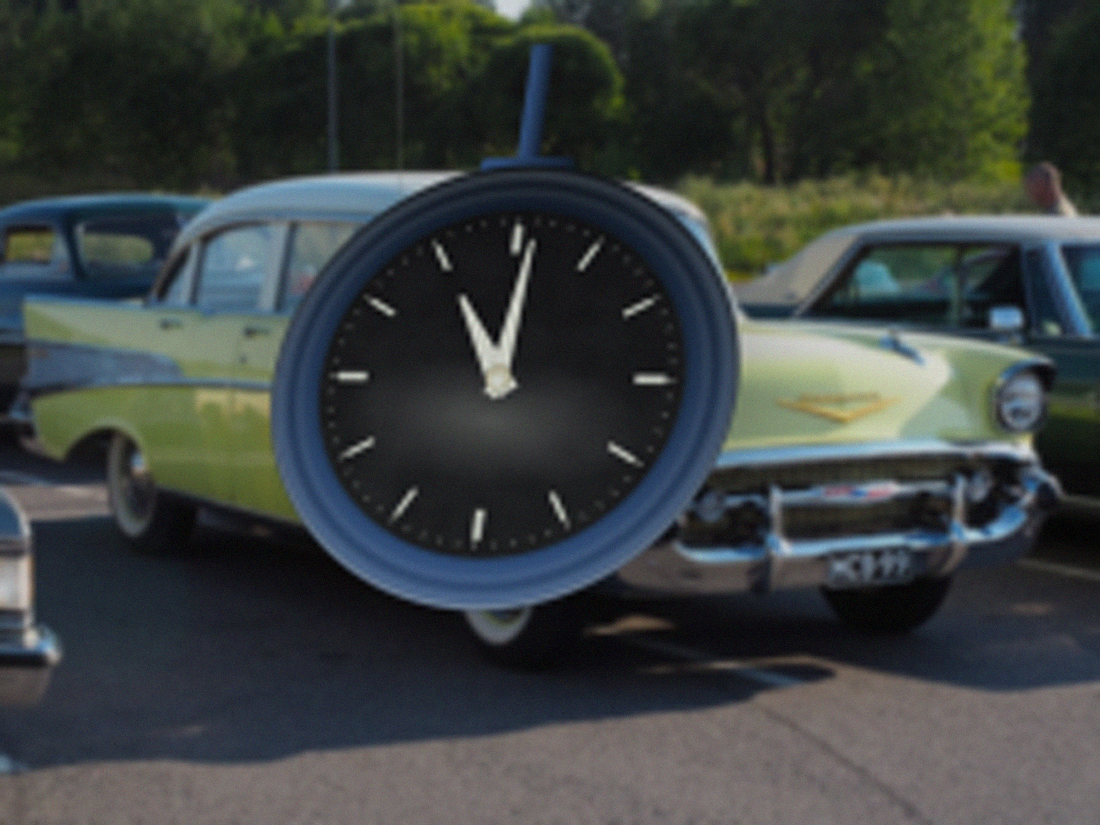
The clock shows 11.01
